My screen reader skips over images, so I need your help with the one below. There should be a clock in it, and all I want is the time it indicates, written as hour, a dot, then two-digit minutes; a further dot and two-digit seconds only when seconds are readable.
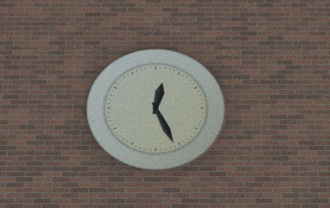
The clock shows 12.26
